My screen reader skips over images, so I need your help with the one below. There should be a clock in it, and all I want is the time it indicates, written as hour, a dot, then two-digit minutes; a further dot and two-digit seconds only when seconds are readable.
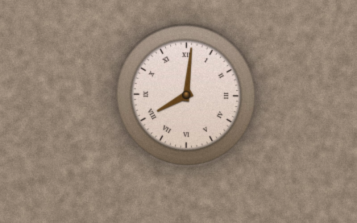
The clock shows 8.01
